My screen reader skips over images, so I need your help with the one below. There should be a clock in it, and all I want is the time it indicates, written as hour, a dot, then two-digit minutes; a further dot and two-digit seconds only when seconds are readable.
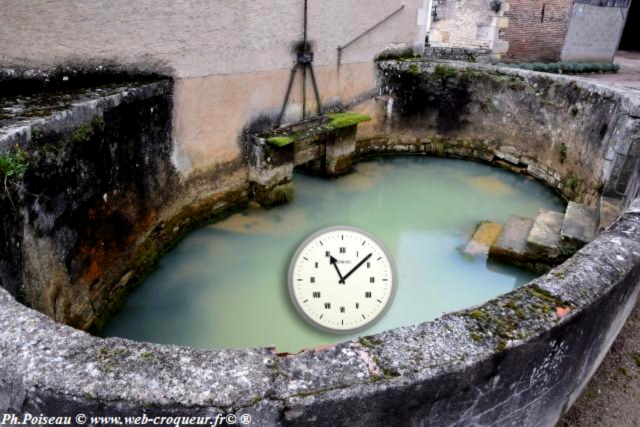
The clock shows 11.08
